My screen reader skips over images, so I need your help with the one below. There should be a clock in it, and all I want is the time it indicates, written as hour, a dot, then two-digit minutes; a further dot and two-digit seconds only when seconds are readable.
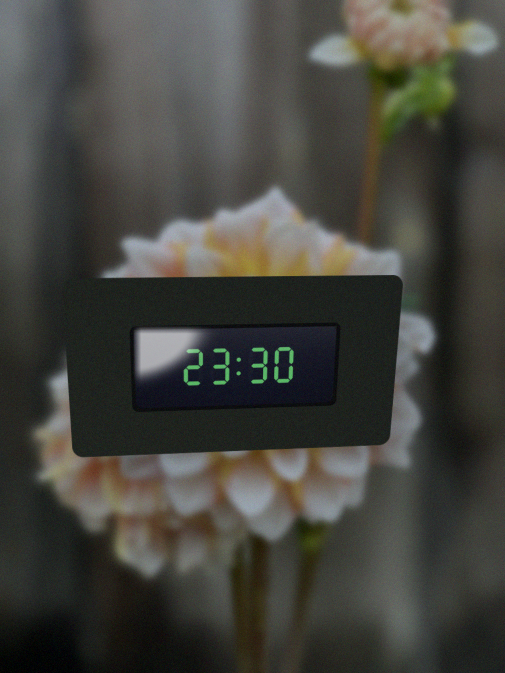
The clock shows 23.30
